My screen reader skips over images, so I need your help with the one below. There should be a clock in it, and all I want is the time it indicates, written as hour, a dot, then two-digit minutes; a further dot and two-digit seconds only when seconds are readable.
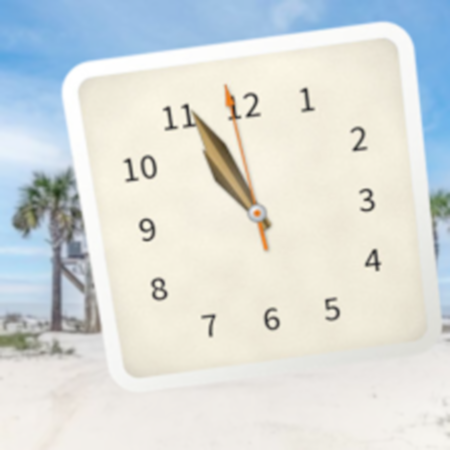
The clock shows 10.55.59
